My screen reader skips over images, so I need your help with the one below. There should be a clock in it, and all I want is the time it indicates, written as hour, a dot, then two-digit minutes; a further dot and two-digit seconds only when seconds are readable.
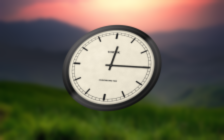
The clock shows 12.15
